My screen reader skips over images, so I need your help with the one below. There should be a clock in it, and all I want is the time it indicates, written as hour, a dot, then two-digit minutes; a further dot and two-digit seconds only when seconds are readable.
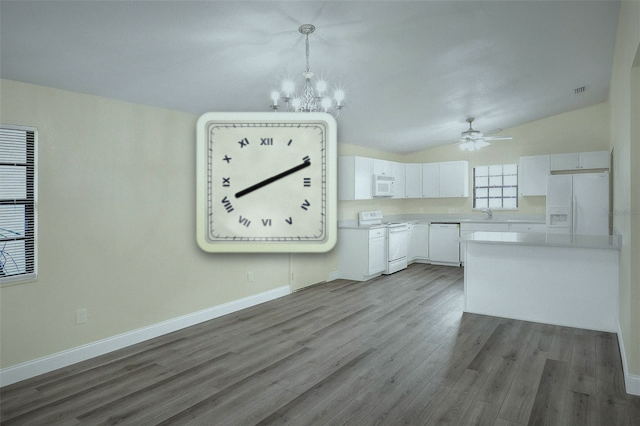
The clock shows 8.11
